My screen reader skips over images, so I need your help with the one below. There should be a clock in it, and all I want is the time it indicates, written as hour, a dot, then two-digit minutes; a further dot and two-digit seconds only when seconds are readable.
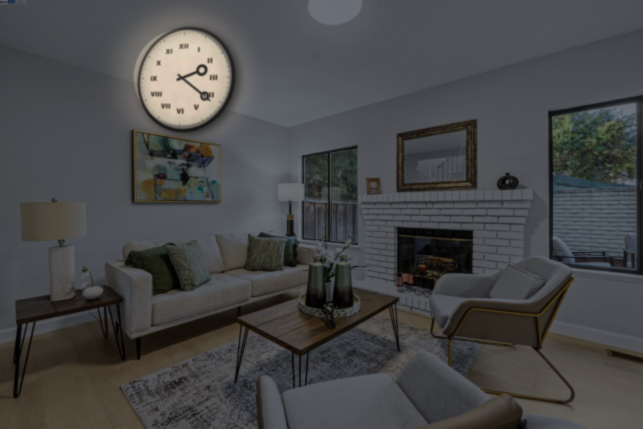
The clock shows 2.21
